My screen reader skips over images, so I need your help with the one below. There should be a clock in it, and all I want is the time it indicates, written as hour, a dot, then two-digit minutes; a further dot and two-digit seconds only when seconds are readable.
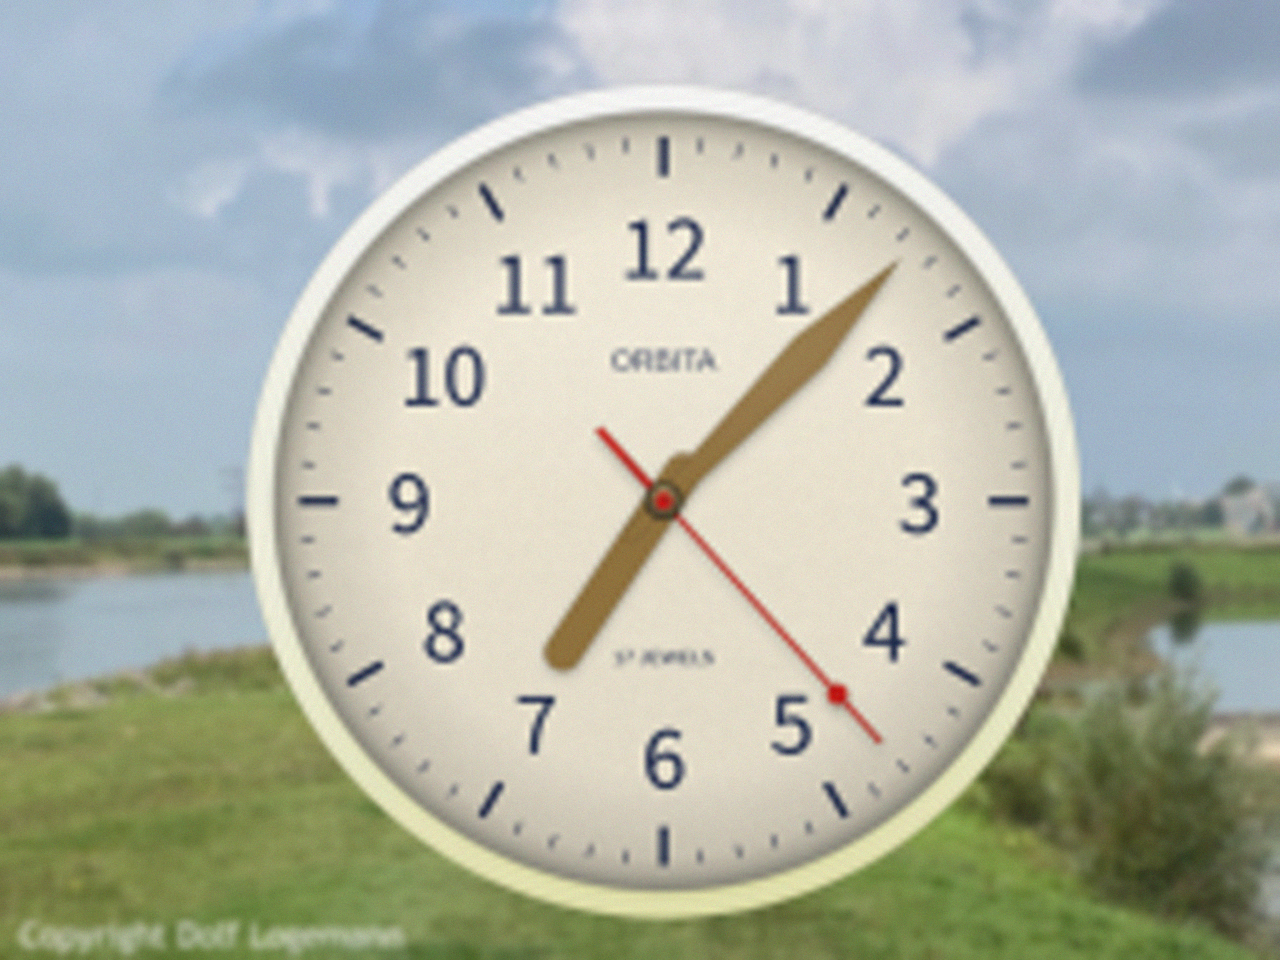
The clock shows 7.07.23
